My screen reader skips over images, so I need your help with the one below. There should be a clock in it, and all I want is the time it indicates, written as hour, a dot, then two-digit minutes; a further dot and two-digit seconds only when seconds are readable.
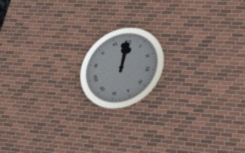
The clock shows 11.59
